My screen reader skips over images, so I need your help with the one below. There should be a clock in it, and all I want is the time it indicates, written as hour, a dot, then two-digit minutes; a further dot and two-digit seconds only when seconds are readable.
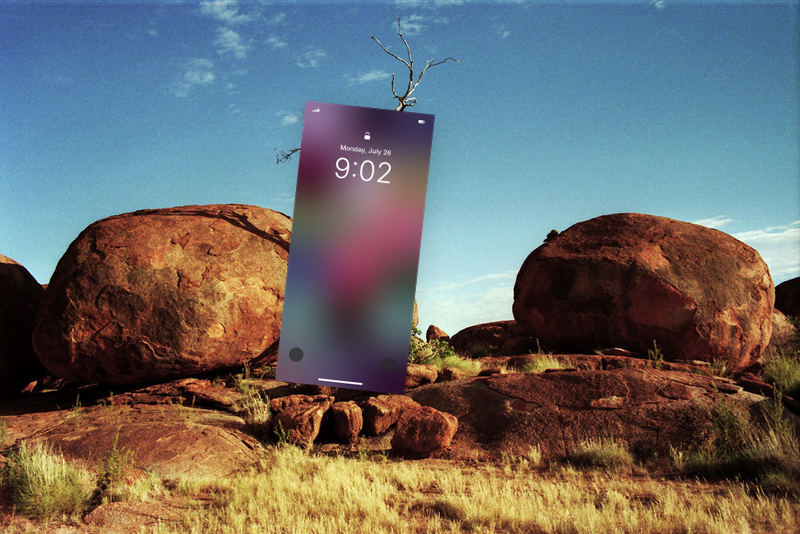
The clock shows 9.02
